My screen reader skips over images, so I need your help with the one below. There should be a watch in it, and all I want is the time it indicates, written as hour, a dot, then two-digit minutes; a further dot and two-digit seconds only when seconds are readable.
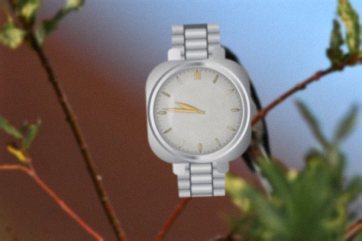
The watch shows 9.46
